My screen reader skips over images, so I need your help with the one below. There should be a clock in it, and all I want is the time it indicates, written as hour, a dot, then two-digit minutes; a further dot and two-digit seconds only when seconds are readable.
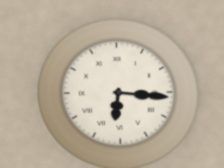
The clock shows 6.16
